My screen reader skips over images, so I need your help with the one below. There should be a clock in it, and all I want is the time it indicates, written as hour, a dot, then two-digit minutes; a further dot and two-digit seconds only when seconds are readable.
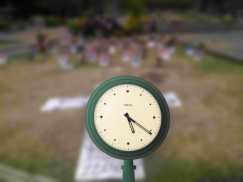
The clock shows 5.21
